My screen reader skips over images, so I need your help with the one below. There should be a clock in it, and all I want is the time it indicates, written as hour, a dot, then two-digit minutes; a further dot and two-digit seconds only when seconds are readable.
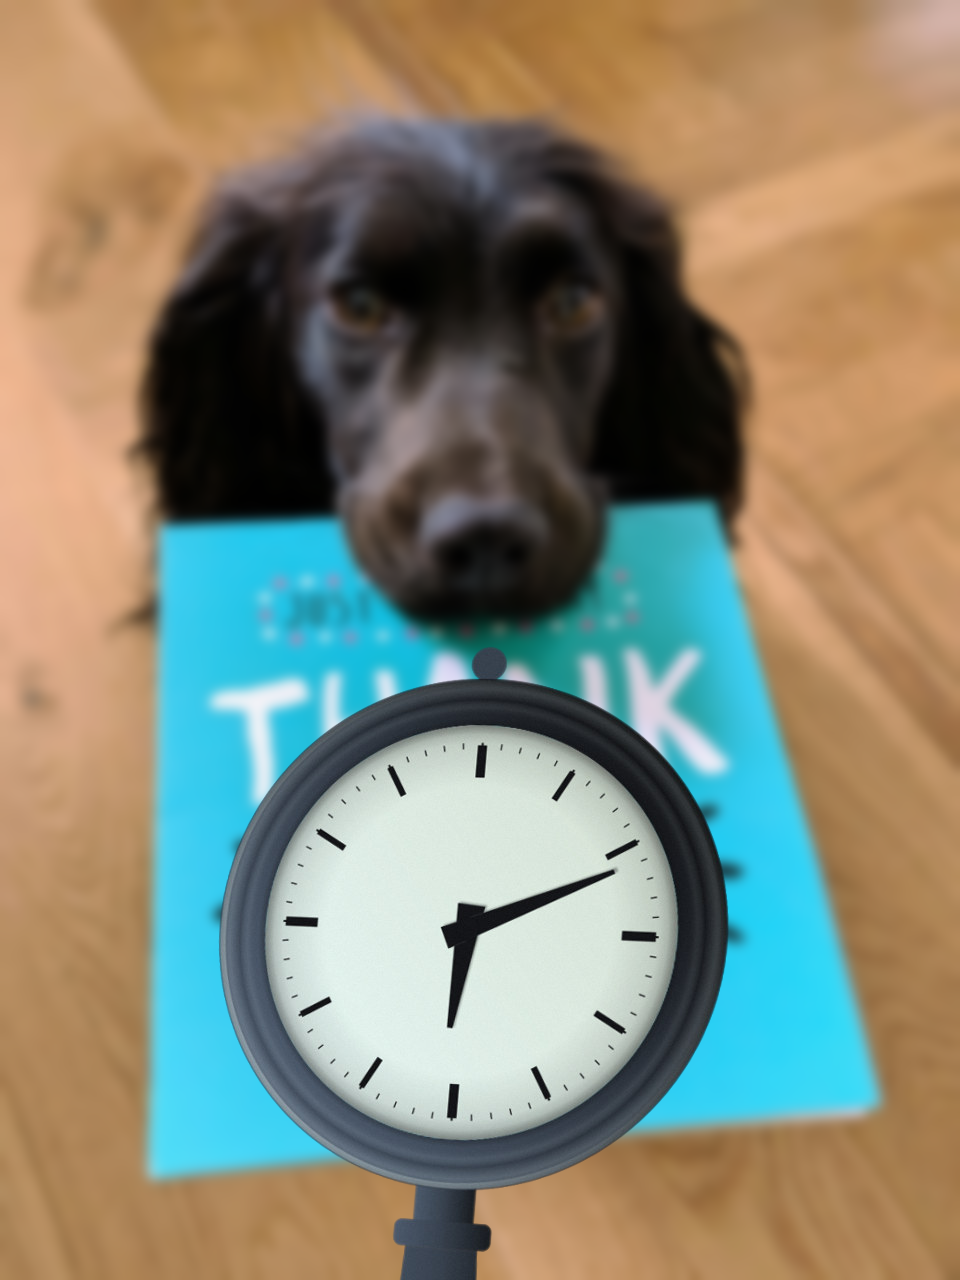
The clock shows 6.11
